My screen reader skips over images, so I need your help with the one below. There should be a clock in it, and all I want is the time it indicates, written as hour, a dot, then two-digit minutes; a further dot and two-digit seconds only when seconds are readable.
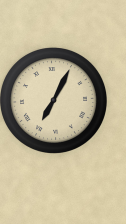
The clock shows 7.05
